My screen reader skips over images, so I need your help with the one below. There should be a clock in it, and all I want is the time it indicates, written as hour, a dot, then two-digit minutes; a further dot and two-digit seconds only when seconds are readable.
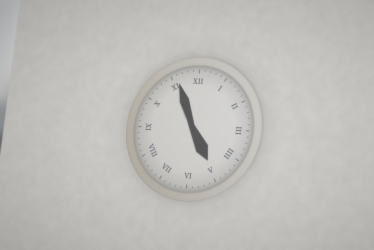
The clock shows 4.56
